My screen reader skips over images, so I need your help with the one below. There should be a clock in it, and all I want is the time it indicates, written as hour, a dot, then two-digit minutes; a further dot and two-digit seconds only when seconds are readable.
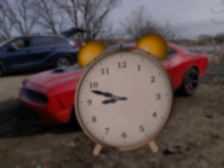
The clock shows 8.48
